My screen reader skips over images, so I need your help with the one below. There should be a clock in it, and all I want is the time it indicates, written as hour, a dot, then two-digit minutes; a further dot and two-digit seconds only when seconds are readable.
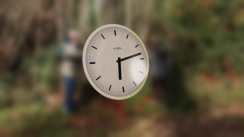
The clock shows 6.13
